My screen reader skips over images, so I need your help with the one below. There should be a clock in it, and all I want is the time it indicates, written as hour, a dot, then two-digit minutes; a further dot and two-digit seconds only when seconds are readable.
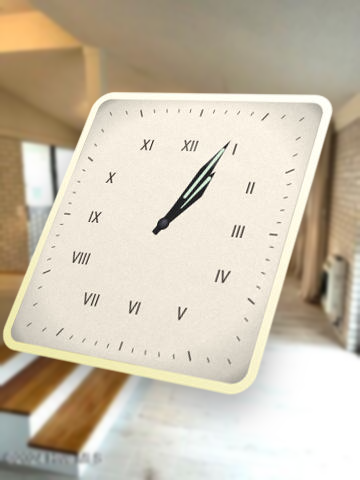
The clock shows 1.04
